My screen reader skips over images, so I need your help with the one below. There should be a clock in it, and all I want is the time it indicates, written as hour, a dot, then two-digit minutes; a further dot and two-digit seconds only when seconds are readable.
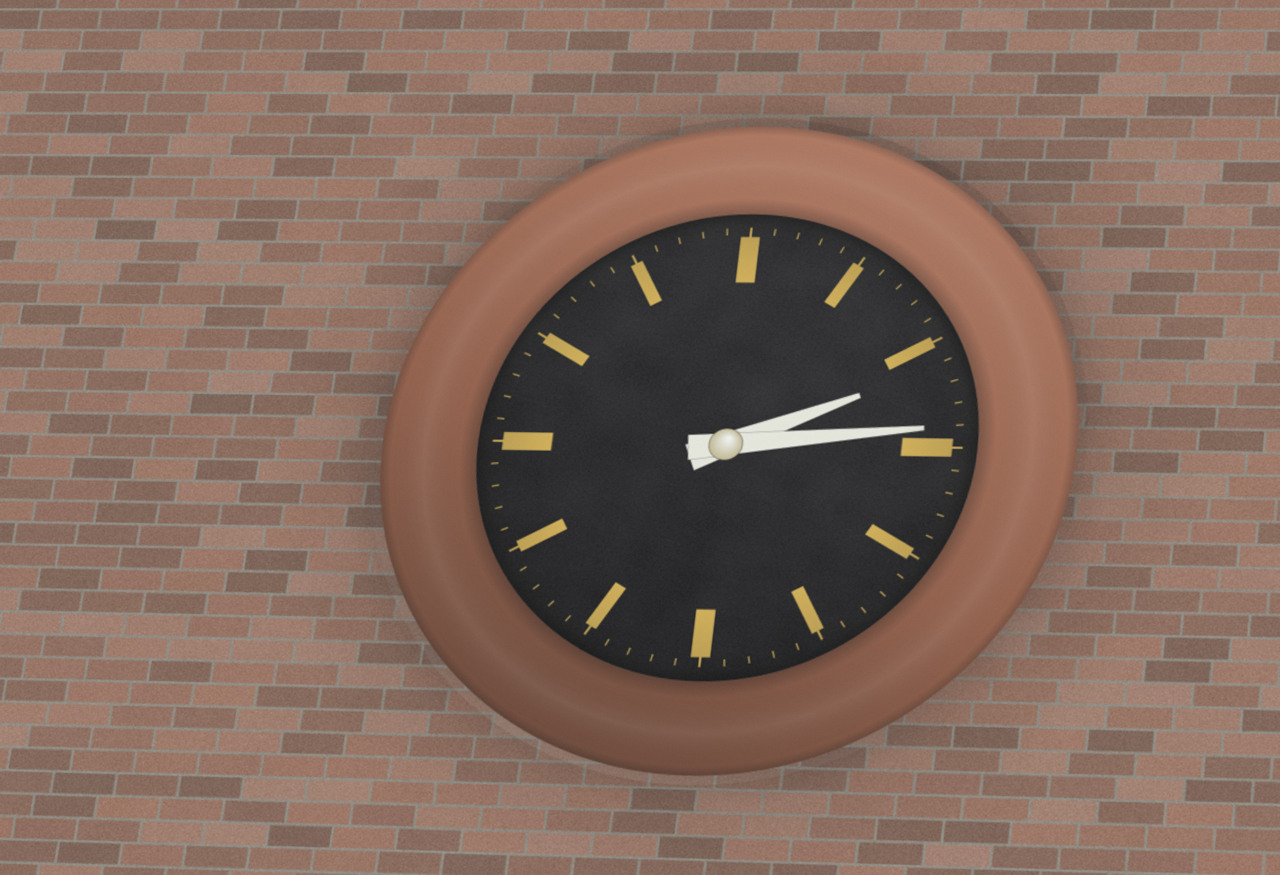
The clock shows 2.14
